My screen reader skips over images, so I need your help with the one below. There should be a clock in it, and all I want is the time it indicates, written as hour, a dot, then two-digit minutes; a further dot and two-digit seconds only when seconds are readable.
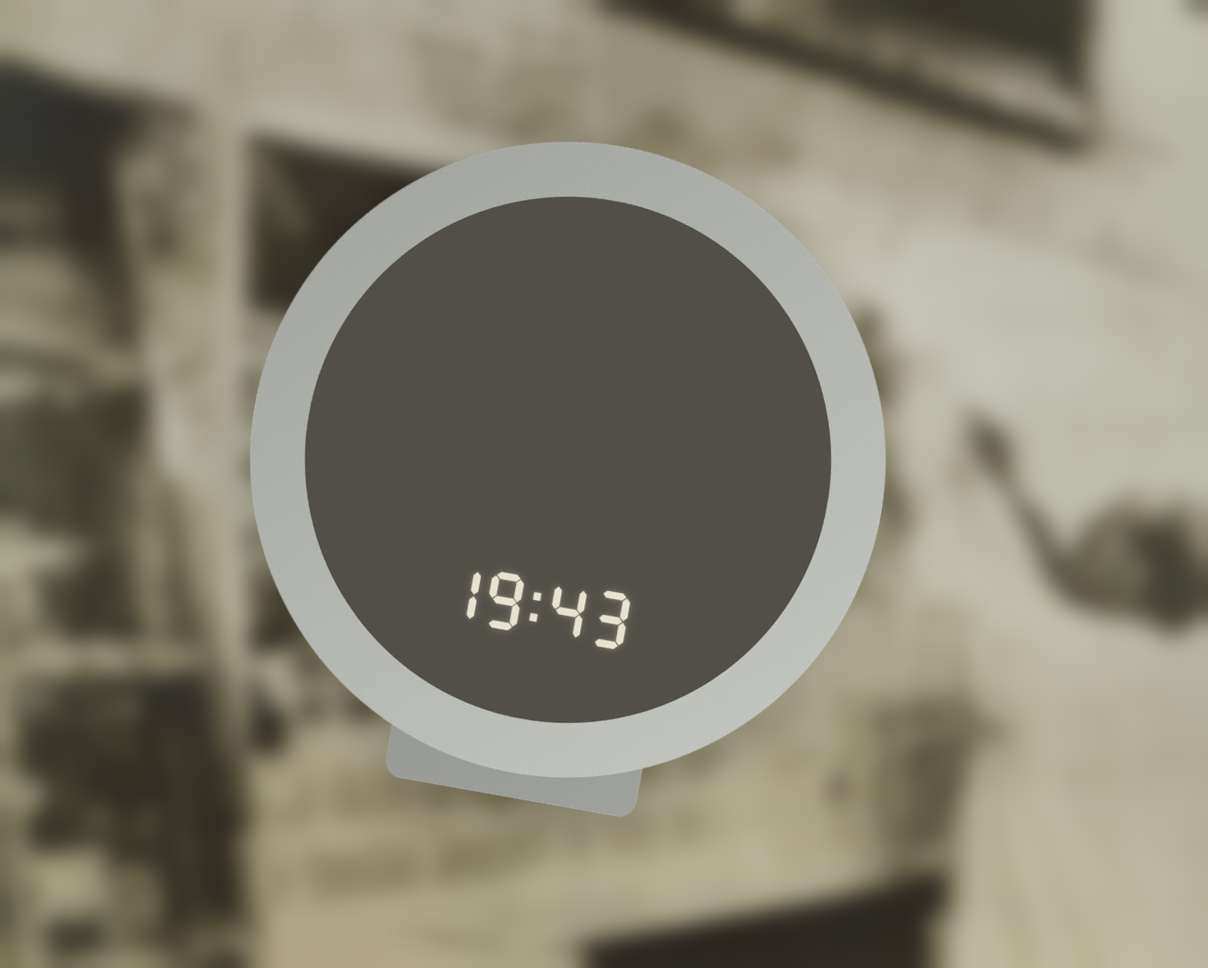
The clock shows 19.43
